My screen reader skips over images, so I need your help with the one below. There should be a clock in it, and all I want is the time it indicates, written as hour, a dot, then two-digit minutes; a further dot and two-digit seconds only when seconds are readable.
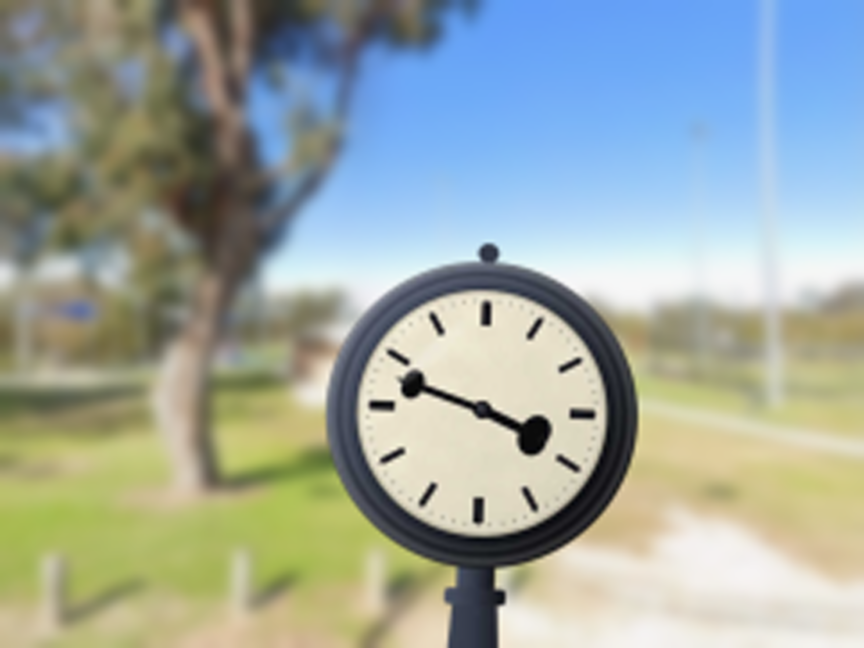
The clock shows 3.48
